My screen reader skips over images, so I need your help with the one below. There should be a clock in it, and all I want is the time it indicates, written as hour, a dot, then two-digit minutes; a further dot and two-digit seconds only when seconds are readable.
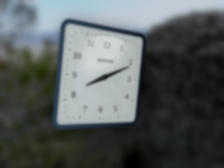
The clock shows 8.11
